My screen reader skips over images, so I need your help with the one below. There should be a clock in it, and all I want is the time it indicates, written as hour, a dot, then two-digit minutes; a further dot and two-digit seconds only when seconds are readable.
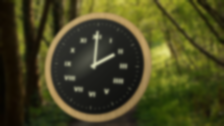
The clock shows 2.00
